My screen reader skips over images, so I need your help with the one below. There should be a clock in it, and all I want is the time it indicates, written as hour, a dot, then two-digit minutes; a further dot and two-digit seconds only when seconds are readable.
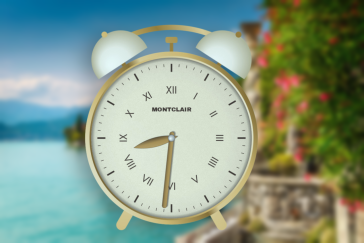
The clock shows 8.31
